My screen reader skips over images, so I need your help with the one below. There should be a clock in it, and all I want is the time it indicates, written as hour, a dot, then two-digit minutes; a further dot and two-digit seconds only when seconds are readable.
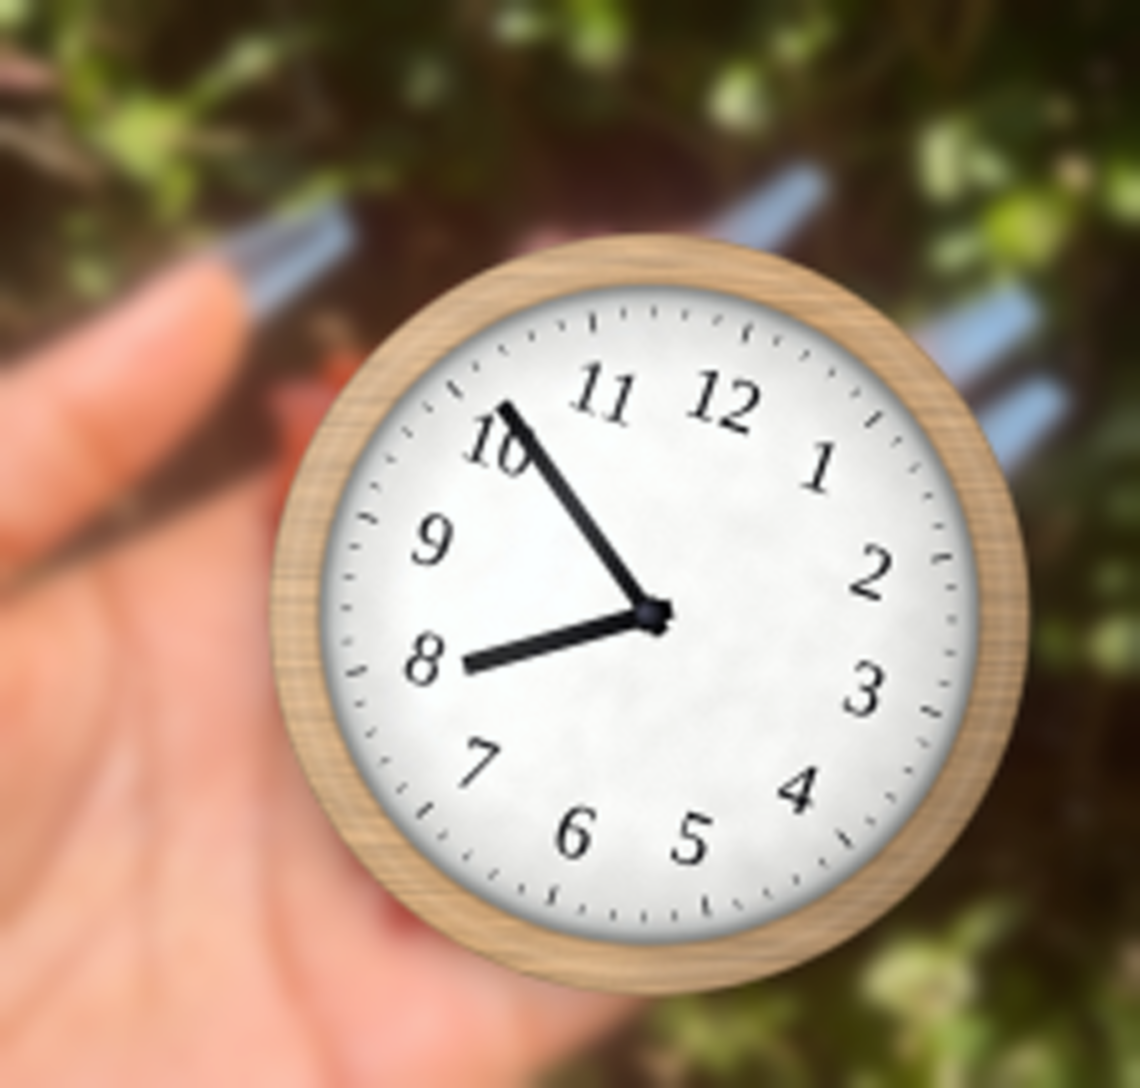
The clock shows 7.51
